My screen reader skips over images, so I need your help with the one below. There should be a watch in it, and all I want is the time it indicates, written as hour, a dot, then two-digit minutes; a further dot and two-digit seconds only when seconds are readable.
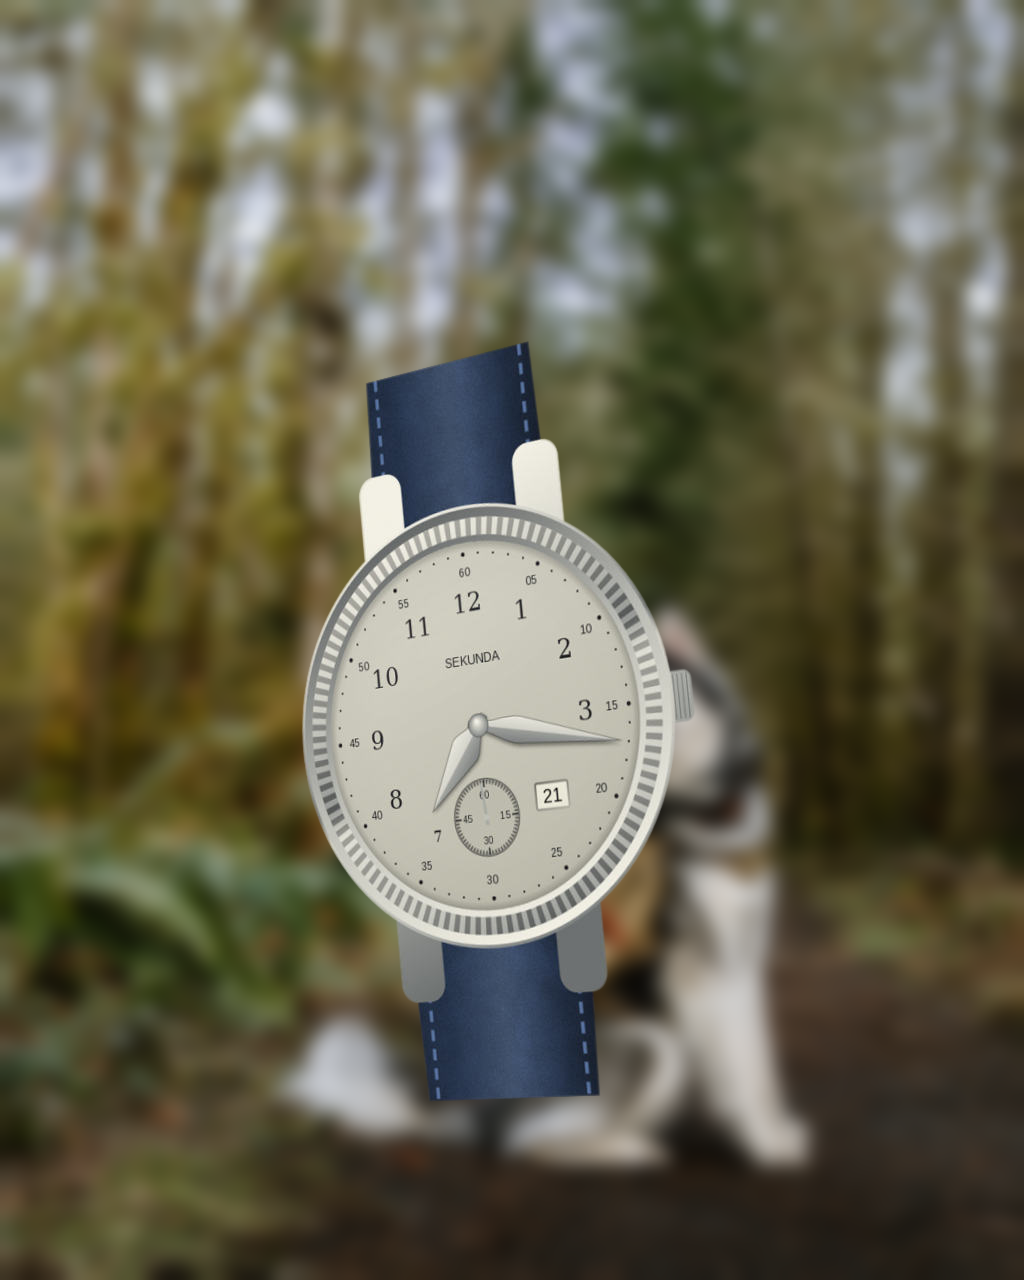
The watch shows 7.16.59
